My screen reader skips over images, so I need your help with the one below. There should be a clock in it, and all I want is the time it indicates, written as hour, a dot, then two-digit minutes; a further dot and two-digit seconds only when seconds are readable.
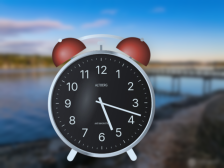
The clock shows 5.18
